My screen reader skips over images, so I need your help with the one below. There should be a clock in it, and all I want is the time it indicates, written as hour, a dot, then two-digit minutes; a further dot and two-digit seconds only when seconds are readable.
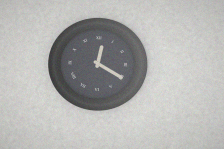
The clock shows 12.20
